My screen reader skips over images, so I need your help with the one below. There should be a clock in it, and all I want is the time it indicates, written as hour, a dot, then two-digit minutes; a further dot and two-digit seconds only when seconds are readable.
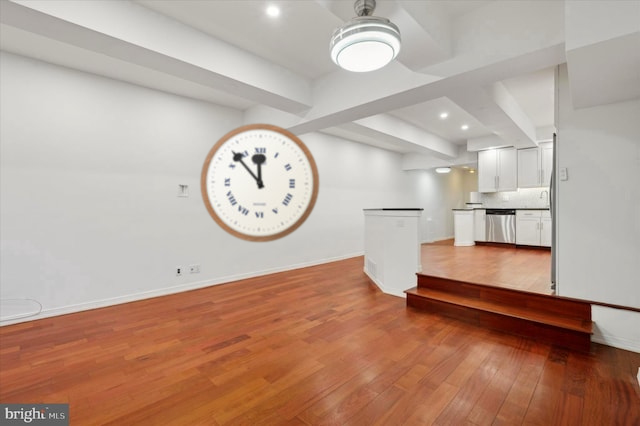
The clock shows 11.53
